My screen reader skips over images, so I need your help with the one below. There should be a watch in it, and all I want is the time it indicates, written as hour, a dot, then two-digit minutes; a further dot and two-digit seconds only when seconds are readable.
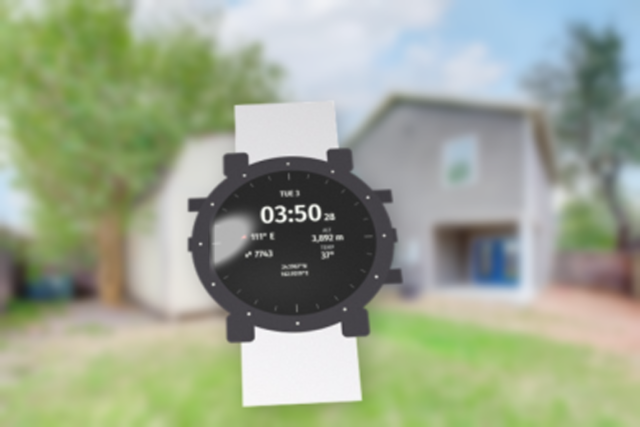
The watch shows 3.50
